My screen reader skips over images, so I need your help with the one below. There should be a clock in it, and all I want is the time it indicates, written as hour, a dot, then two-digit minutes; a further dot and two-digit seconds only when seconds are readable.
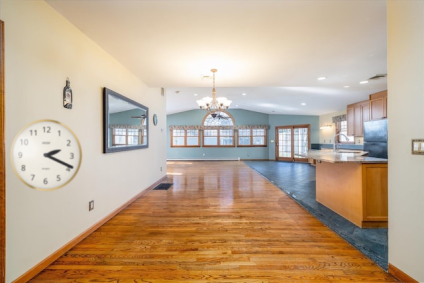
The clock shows 2.19
